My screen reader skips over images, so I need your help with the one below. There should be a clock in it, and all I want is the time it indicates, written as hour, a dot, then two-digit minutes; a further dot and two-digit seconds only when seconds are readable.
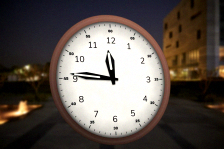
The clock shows 11.46
